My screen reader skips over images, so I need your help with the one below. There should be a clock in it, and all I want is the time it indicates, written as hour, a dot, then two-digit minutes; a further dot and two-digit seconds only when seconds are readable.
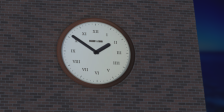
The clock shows 1.51
